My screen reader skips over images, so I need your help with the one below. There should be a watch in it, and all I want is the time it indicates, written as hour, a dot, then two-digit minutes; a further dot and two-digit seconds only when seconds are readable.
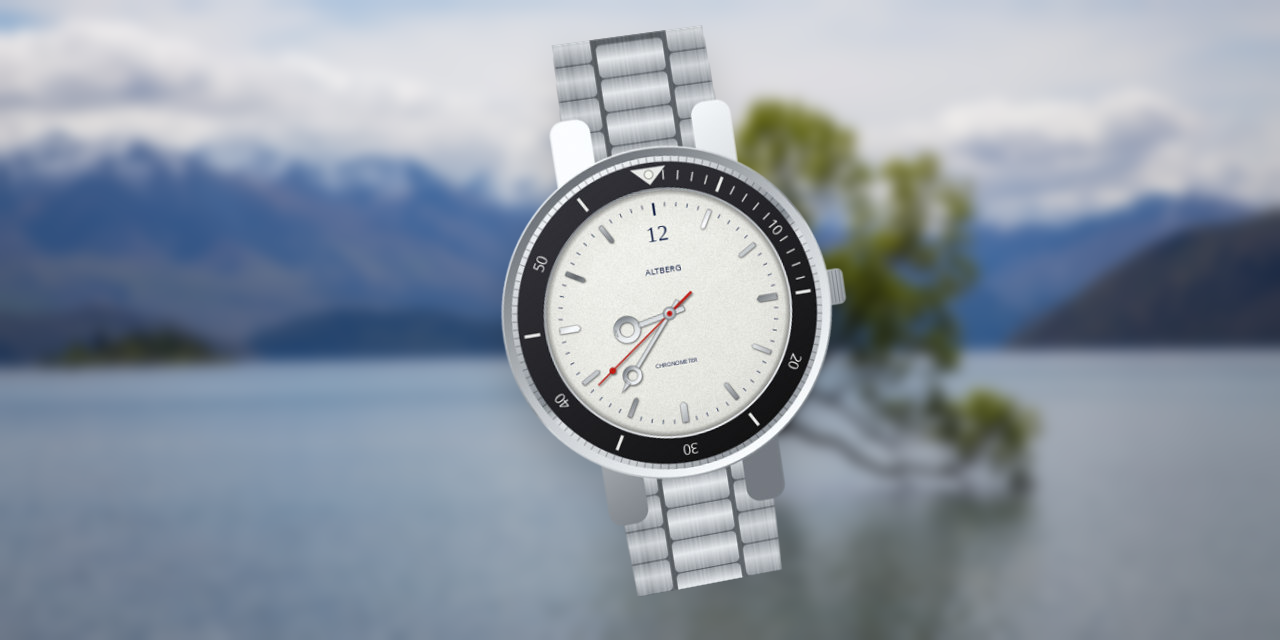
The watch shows 8.36.39
